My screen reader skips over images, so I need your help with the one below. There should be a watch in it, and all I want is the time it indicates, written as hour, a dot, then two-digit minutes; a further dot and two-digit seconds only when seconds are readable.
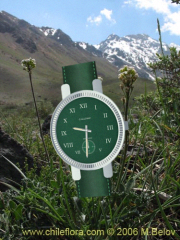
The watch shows 9.31
